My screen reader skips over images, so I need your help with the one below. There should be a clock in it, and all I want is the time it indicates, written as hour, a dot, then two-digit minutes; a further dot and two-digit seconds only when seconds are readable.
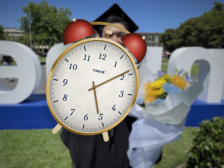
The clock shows 5.09
